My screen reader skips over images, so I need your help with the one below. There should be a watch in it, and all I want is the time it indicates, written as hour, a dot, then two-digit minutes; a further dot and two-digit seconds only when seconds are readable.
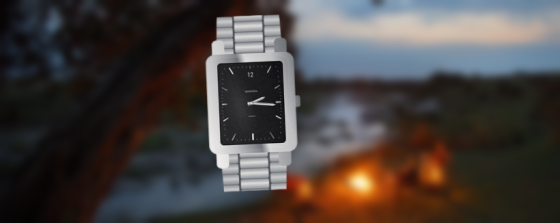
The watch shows 2.16
